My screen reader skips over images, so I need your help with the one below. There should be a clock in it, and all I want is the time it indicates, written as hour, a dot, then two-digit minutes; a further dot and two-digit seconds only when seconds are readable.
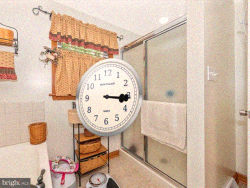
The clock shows 3.16
